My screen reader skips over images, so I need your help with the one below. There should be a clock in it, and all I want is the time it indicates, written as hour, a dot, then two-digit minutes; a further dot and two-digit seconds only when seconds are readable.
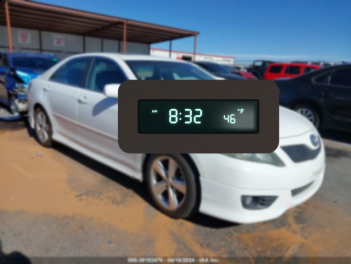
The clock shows 8.32
